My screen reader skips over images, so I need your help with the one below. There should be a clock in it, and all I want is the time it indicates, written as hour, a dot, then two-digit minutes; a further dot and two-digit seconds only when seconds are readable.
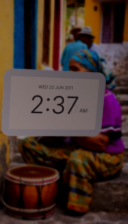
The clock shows 2.37
